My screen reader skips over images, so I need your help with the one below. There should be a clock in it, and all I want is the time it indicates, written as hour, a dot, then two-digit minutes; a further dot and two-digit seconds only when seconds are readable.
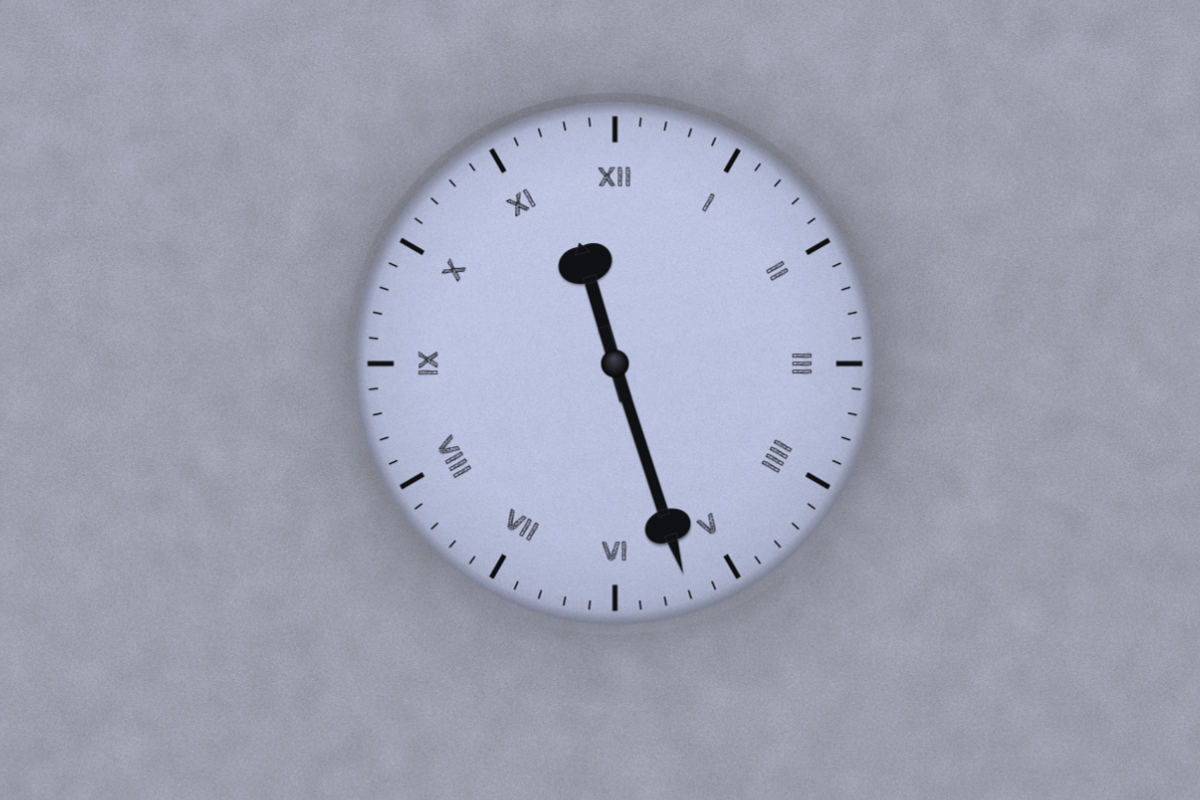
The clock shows 11.27
